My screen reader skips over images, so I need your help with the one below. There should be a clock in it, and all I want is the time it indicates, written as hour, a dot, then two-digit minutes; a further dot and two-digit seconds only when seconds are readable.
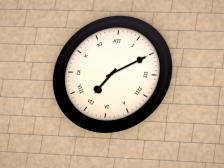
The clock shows 7.10
